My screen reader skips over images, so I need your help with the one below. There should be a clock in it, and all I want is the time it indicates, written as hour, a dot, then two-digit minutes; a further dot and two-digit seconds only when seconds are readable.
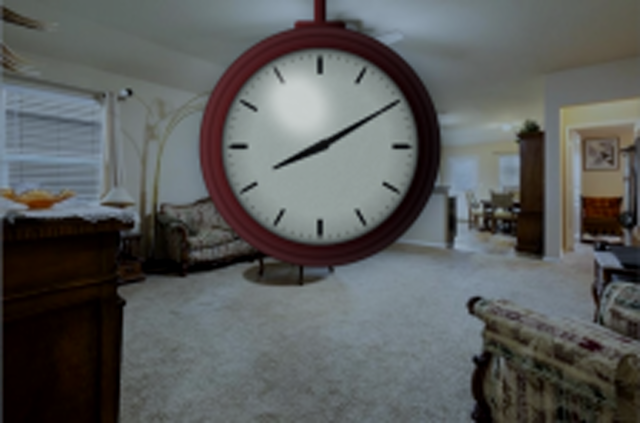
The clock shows 8.10
